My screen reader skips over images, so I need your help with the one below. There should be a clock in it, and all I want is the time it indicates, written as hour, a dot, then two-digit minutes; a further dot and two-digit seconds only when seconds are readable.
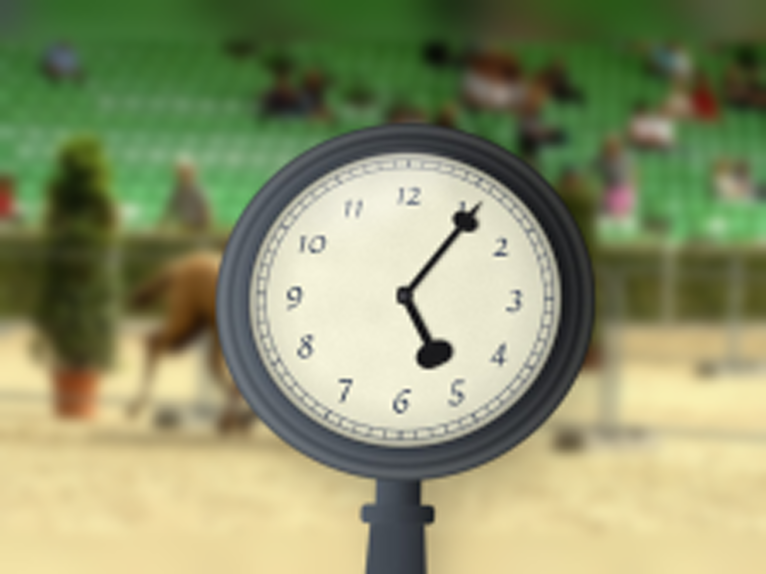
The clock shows 5.06
